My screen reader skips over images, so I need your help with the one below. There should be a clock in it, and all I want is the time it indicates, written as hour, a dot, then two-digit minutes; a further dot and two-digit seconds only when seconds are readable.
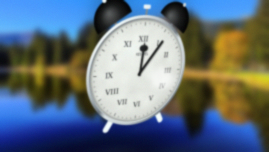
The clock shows 12.06
